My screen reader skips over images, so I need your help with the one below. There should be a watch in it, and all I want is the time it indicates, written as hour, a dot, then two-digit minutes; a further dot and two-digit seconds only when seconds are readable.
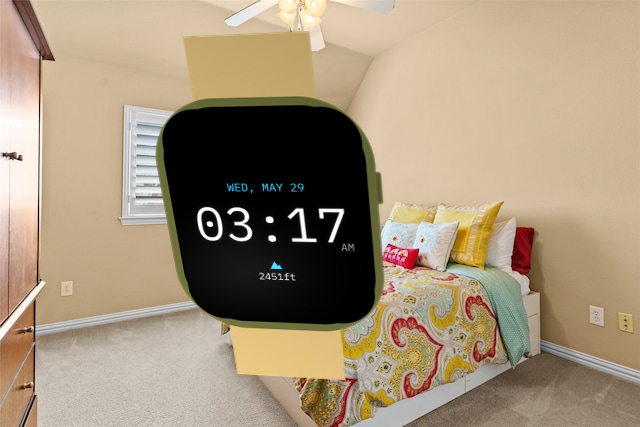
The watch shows 3.17
